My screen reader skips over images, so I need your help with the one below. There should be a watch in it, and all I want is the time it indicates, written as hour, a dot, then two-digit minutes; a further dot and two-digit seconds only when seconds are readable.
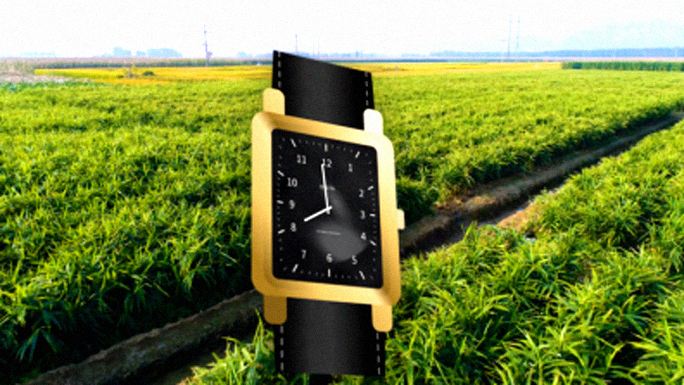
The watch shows 7.59
